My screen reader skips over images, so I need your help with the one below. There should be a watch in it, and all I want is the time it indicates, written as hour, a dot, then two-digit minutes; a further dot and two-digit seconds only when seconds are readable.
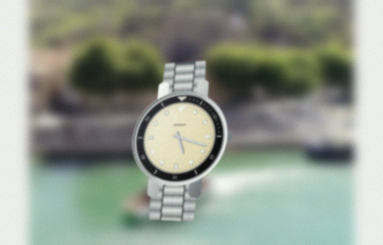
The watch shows 5.18
